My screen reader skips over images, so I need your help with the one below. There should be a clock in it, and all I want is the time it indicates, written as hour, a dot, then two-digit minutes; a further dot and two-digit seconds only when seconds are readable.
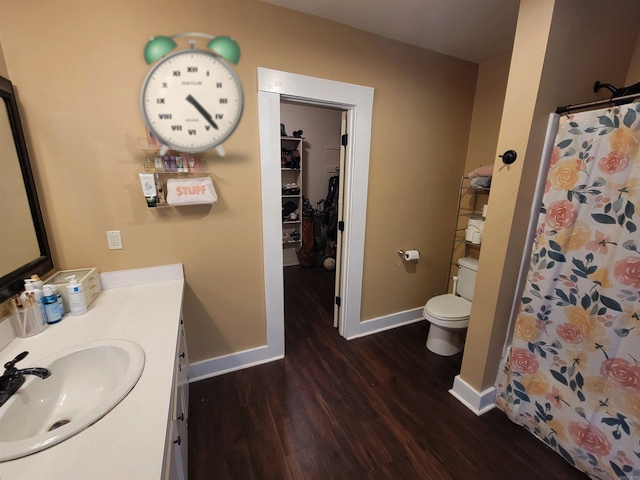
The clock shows 4.23
